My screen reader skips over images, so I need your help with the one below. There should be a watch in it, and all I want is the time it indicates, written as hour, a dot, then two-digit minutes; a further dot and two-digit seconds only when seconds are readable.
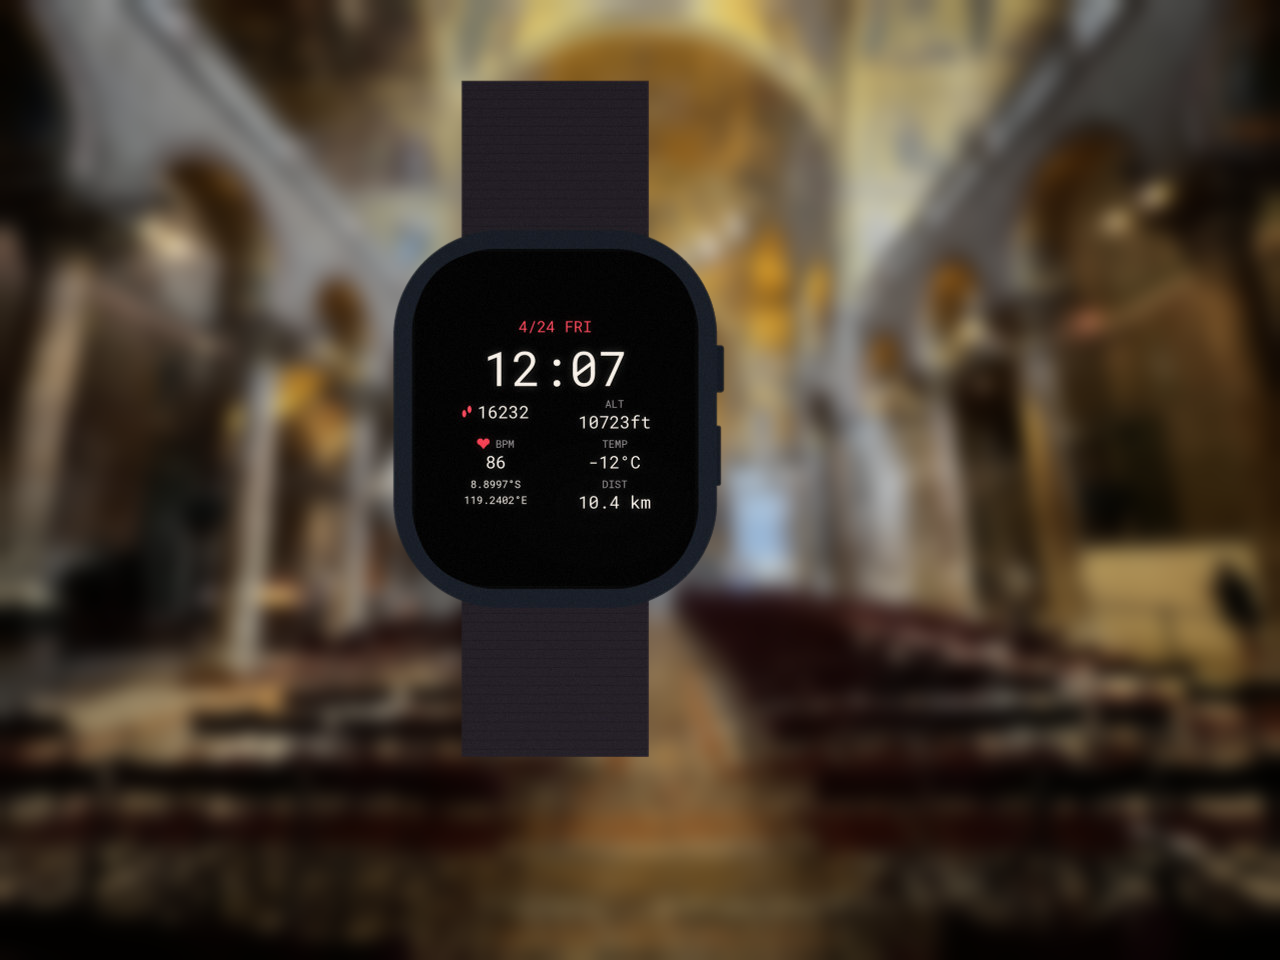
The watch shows 12.07
